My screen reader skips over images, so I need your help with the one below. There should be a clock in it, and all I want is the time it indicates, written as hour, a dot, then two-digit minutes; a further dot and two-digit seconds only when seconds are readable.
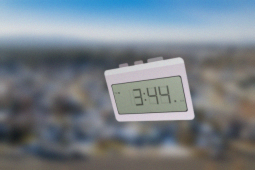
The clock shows 3.44
